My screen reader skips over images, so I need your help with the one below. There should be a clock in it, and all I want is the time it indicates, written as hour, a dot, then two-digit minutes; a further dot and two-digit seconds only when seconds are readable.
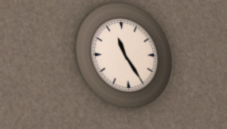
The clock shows 11.25
